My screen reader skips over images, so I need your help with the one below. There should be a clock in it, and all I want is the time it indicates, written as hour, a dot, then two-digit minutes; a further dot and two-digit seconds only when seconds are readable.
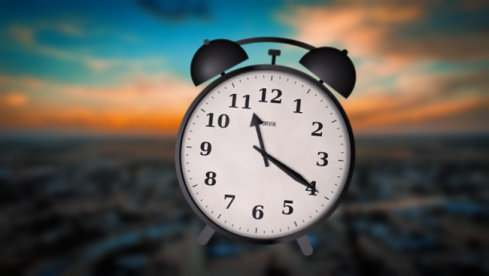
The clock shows 11.20
